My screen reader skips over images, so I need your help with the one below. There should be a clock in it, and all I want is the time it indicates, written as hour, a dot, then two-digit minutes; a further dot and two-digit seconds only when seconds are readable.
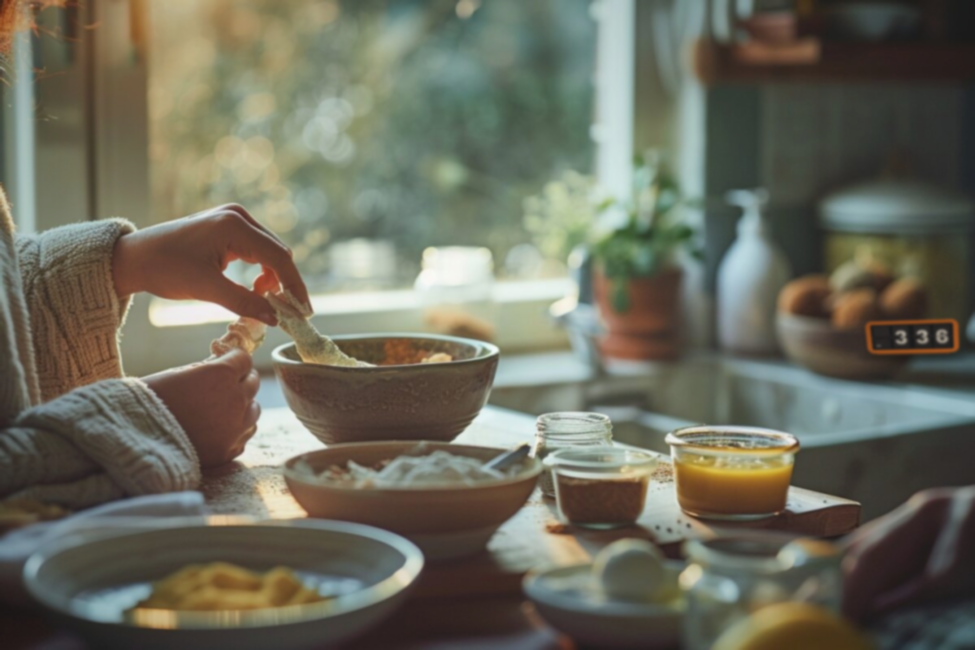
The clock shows 3.36
